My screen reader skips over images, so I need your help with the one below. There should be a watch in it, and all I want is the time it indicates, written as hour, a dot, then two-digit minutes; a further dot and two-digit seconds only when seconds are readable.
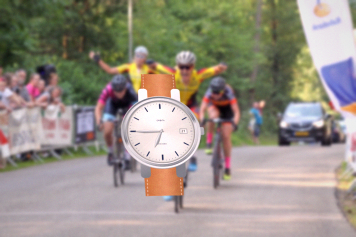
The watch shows 6.45
